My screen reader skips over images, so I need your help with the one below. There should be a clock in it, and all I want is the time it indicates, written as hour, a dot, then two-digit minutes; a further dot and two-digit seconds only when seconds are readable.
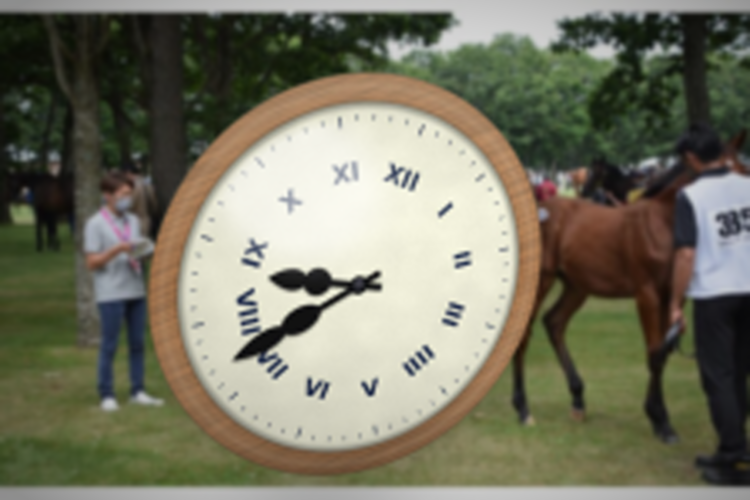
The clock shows 8.37
